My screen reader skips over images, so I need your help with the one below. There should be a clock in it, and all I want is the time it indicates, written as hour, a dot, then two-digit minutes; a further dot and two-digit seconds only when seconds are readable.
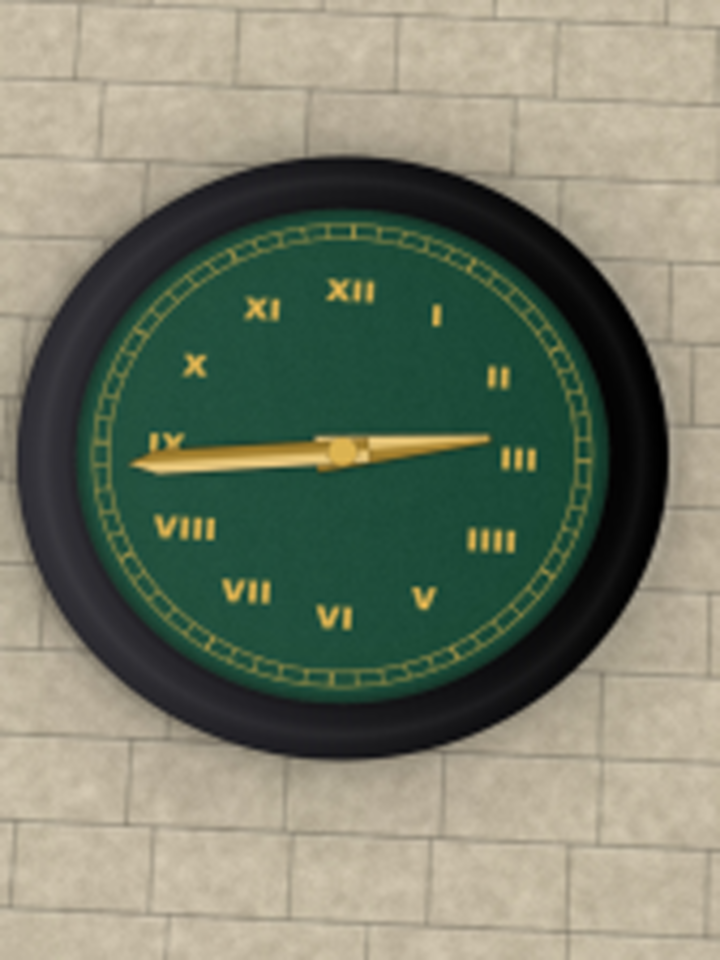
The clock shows 2.44
